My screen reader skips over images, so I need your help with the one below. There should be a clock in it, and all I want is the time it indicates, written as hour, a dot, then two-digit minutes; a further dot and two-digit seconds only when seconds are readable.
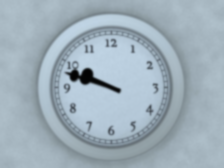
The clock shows 9.48
